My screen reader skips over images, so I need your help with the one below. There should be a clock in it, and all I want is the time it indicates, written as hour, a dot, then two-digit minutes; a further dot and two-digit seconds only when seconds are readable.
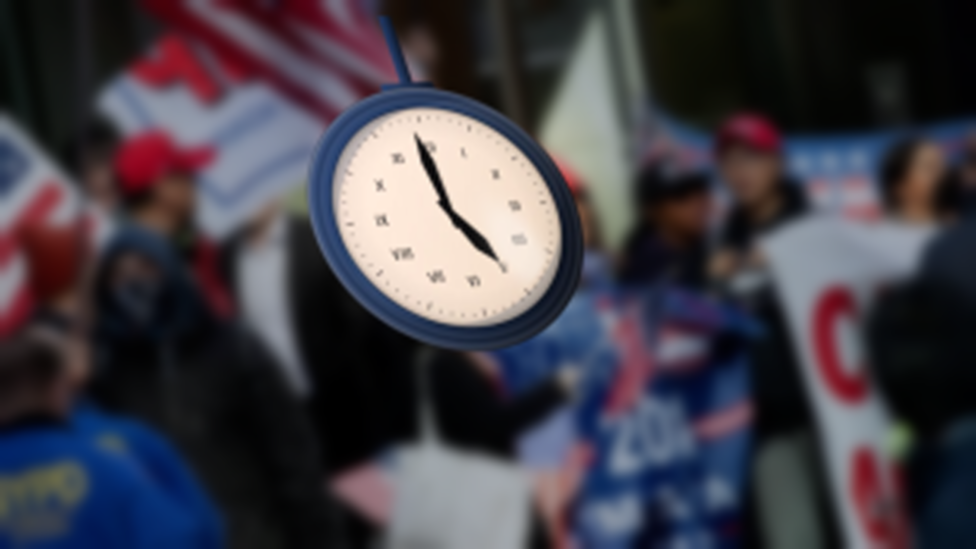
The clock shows 4.59
